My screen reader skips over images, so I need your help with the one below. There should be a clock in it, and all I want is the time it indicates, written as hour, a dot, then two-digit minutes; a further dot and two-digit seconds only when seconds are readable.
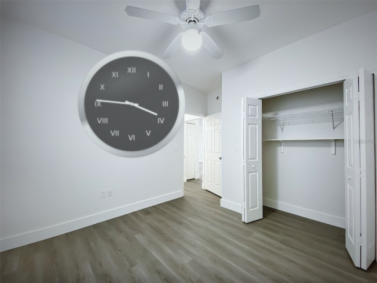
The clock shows 3.46
